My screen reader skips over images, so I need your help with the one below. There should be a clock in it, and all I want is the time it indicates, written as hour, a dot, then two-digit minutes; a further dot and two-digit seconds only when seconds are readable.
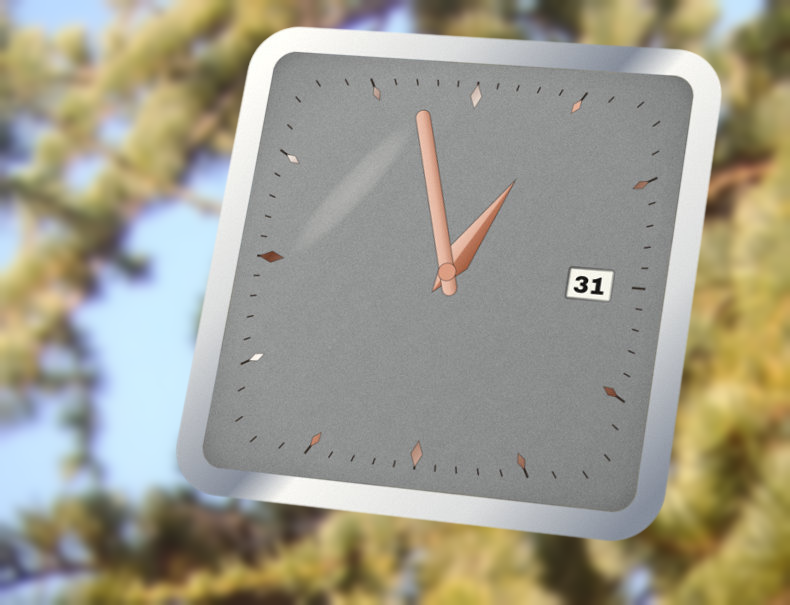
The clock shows 12.57
